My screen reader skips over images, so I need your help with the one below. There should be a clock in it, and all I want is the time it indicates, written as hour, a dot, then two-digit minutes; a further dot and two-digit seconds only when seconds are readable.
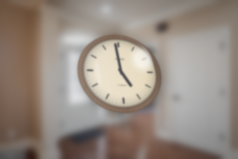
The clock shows 4.59
